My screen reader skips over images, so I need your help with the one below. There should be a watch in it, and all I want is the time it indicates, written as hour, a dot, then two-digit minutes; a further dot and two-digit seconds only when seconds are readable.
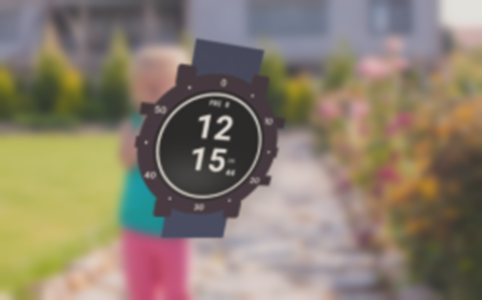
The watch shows 12.15
